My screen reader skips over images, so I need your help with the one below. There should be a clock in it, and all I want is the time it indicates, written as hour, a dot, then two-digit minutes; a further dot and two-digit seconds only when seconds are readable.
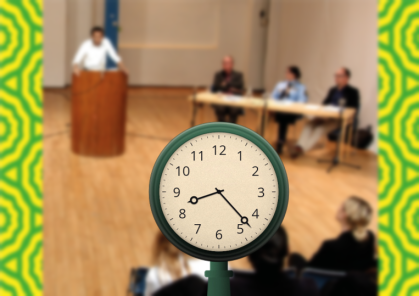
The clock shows 8.23
